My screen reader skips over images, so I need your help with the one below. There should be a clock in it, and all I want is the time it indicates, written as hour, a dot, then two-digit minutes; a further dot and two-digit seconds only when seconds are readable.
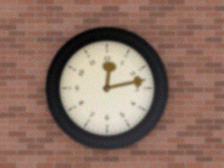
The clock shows 12.13
